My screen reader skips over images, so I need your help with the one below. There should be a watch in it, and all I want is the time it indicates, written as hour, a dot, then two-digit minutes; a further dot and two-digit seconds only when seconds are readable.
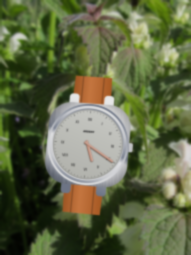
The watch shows 5.20
